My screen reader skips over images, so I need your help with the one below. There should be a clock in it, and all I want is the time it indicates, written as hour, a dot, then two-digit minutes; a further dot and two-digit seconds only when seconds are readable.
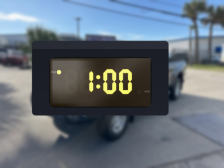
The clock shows 1.00
